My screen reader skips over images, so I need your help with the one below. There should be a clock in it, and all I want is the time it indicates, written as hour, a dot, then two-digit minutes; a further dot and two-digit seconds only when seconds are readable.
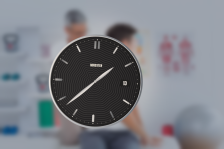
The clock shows 1.38
